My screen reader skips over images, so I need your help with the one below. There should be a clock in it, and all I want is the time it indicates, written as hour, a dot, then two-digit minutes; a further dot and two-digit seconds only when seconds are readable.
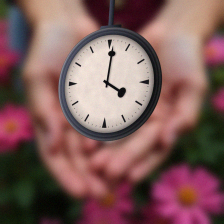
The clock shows 4.01
